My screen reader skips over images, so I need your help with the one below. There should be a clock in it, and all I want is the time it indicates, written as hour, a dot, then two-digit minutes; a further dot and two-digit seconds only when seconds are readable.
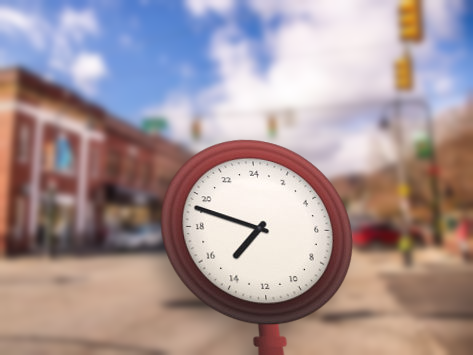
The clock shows 14.48
